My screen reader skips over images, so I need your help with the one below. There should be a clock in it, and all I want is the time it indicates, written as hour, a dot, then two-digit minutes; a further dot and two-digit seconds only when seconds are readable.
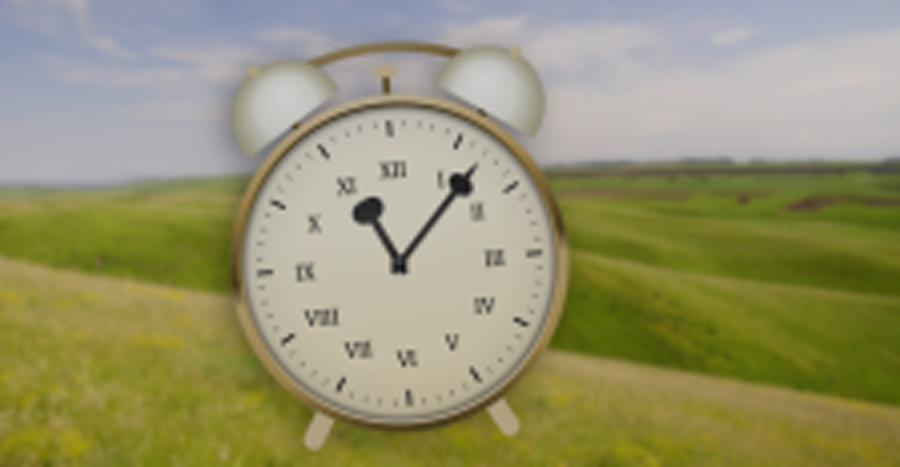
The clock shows 11.07
